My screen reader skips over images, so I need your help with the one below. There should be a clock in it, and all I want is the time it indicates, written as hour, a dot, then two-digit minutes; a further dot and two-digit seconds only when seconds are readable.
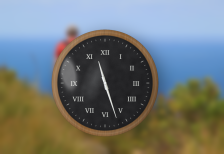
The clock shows 11.27
